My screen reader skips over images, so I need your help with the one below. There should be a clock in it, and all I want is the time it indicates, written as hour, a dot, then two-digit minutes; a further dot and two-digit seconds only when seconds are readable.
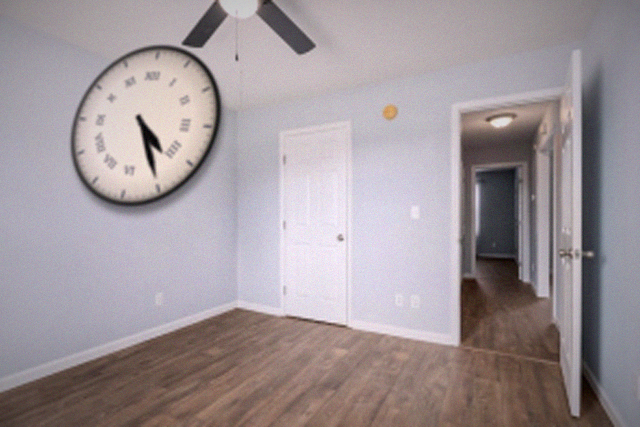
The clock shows 4.25
